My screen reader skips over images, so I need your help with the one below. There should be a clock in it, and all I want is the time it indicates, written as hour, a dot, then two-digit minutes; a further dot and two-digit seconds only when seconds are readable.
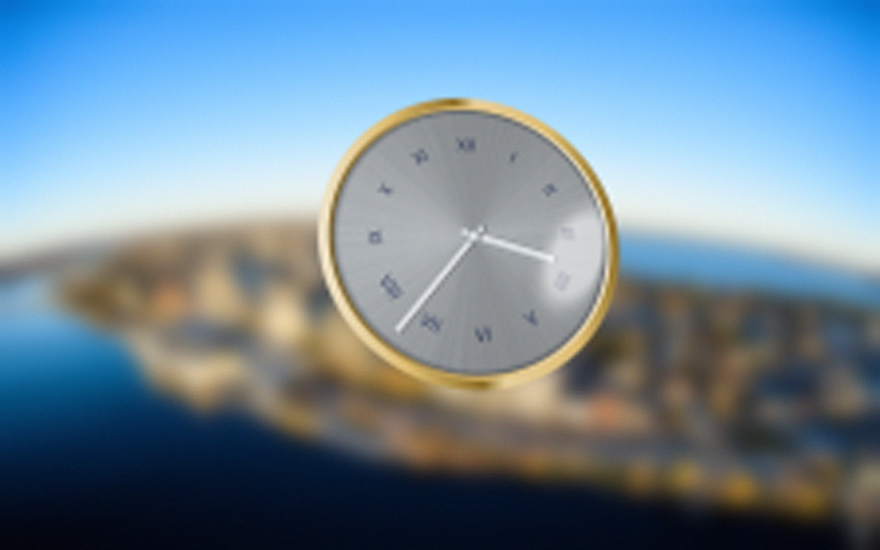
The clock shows 3.37
